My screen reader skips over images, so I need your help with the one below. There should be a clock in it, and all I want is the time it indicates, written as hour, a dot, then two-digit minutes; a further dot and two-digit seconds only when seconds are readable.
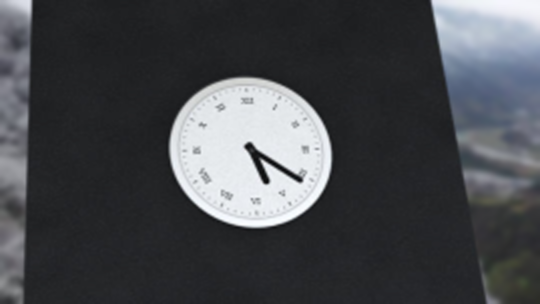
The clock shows 5.21
